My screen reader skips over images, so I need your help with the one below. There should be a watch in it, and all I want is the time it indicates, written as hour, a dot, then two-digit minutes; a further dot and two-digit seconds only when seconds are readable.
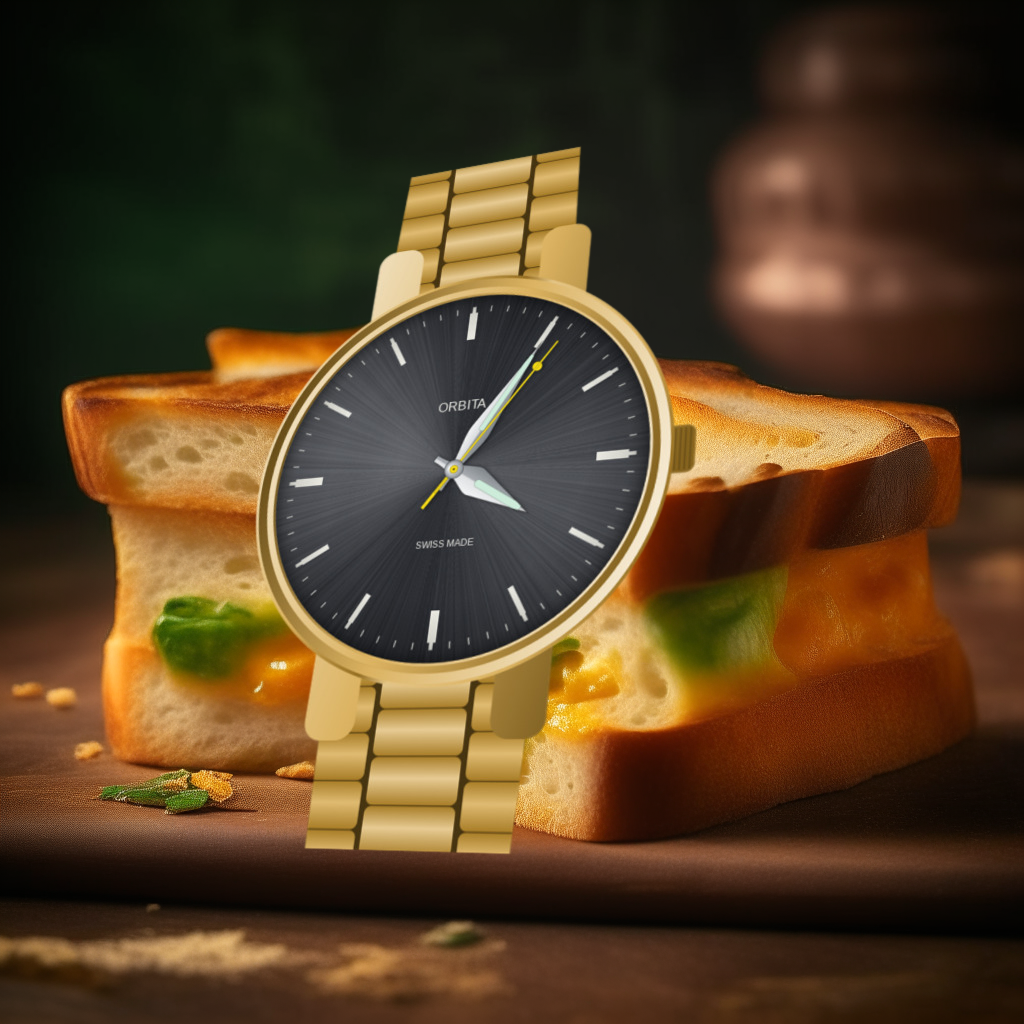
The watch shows 4.05.06
